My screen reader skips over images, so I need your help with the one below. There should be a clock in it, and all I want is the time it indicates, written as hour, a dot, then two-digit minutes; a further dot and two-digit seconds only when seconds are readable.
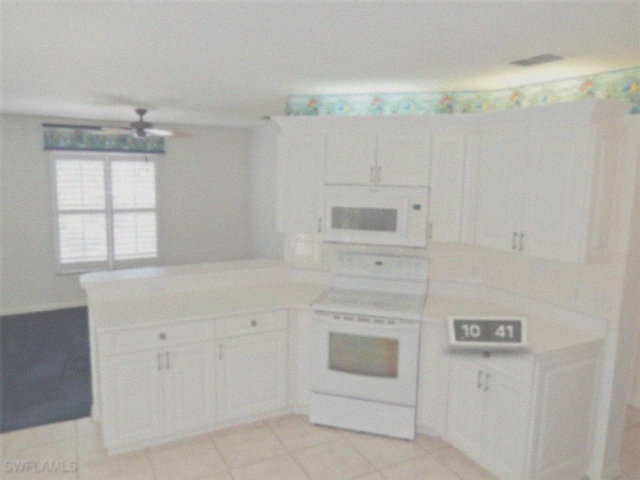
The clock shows 10.41
